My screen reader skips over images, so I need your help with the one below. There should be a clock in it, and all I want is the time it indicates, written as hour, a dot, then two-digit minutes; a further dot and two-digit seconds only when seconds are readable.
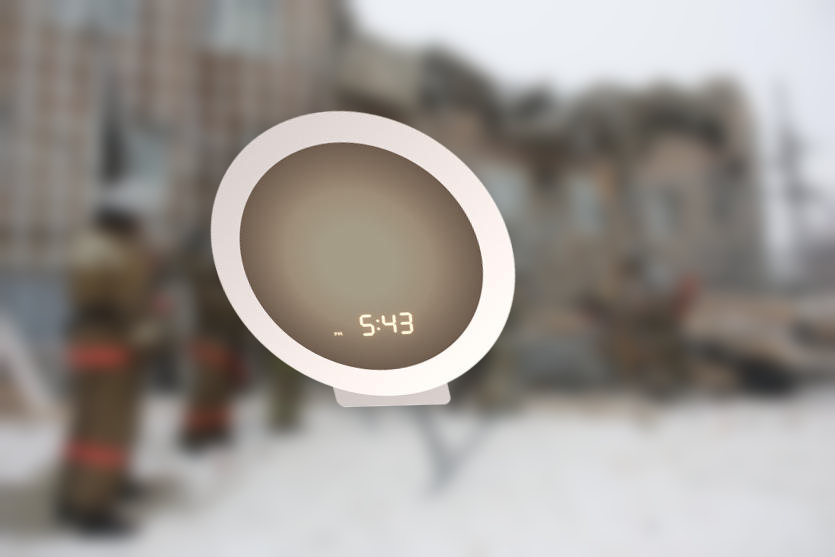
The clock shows 5.43
